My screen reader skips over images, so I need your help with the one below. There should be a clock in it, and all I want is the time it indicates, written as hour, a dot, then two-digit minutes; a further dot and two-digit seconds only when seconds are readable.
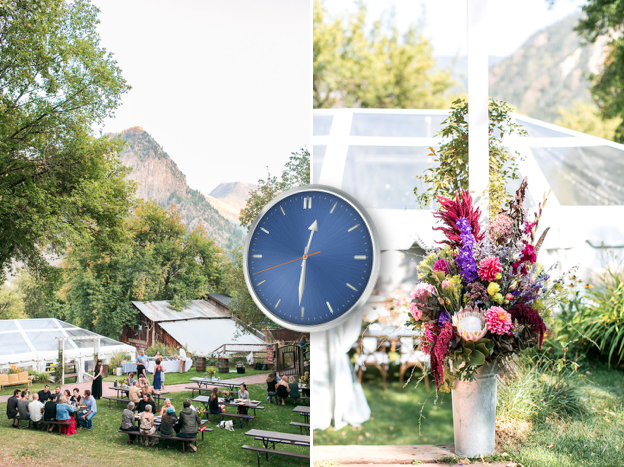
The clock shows 12.30.42
